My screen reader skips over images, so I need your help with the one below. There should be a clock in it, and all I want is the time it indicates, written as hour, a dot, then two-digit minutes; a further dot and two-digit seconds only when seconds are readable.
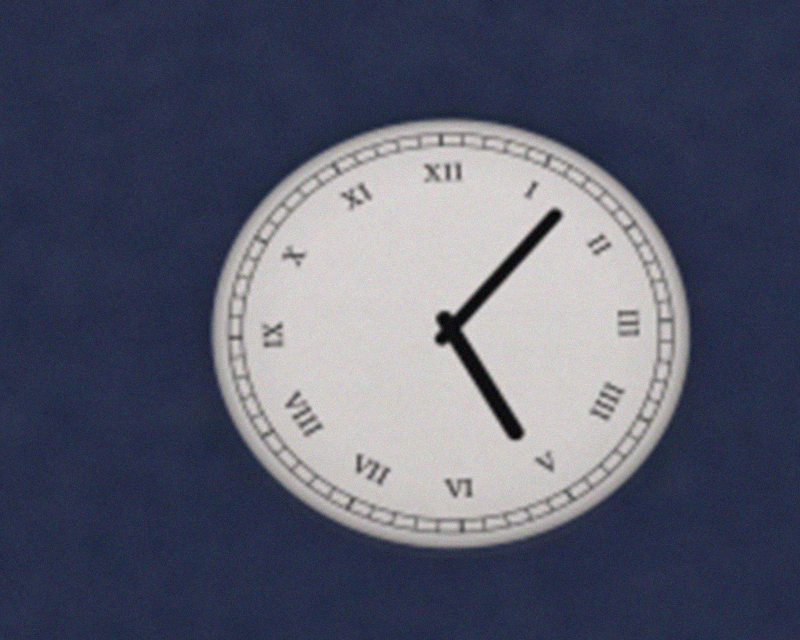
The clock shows 5.07
